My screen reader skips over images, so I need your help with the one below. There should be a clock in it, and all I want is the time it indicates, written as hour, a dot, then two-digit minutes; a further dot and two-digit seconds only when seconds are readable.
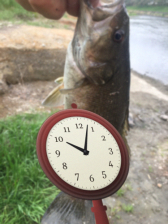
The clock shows 10.03
